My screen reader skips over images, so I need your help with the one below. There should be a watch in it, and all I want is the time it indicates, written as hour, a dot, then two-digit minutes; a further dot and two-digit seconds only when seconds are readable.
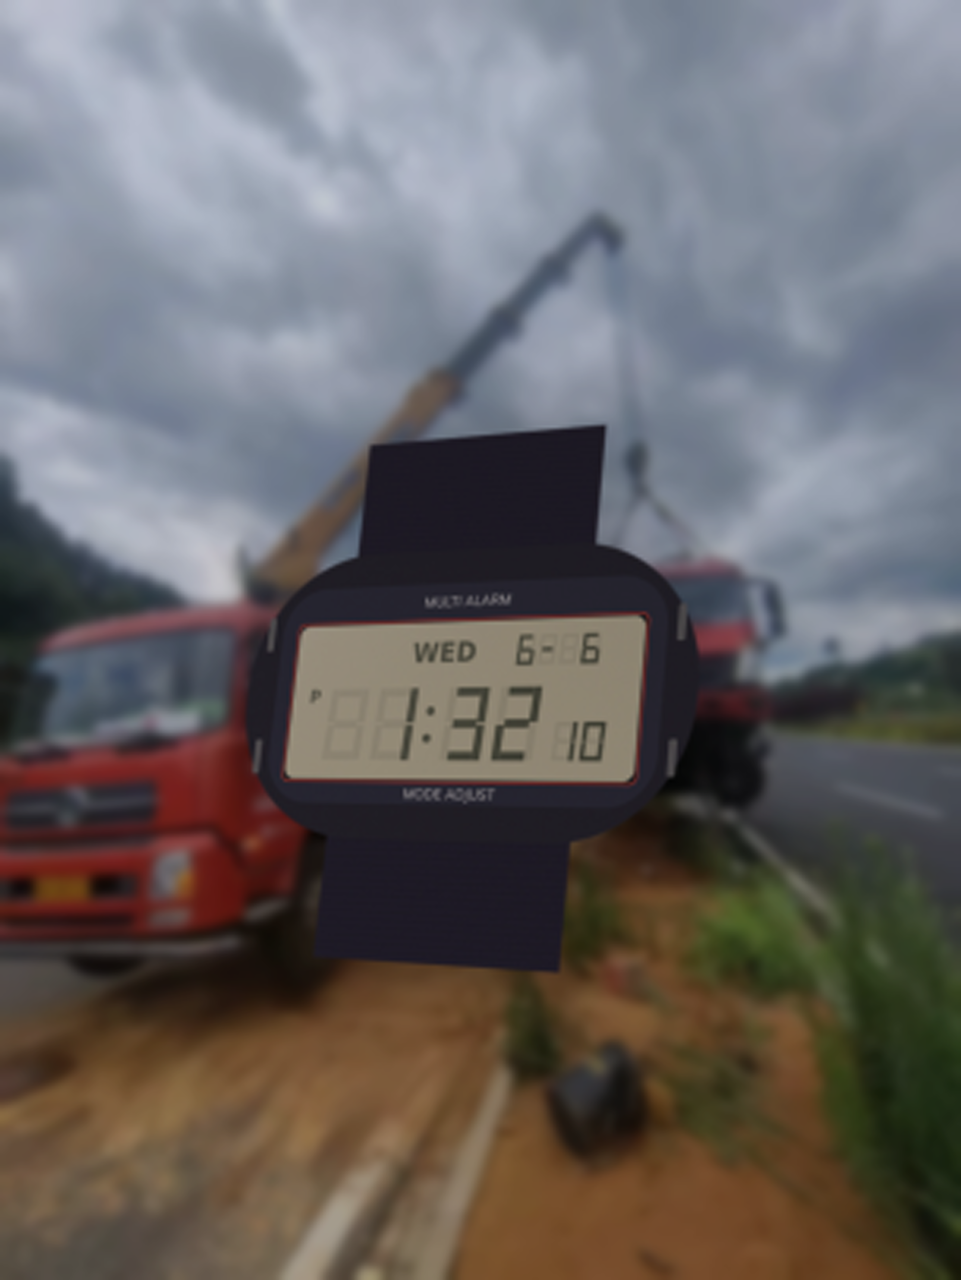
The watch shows 1.32.10
